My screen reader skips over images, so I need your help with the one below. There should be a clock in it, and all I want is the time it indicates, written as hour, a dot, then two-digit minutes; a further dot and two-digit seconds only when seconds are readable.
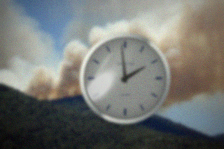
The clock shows 1.59
